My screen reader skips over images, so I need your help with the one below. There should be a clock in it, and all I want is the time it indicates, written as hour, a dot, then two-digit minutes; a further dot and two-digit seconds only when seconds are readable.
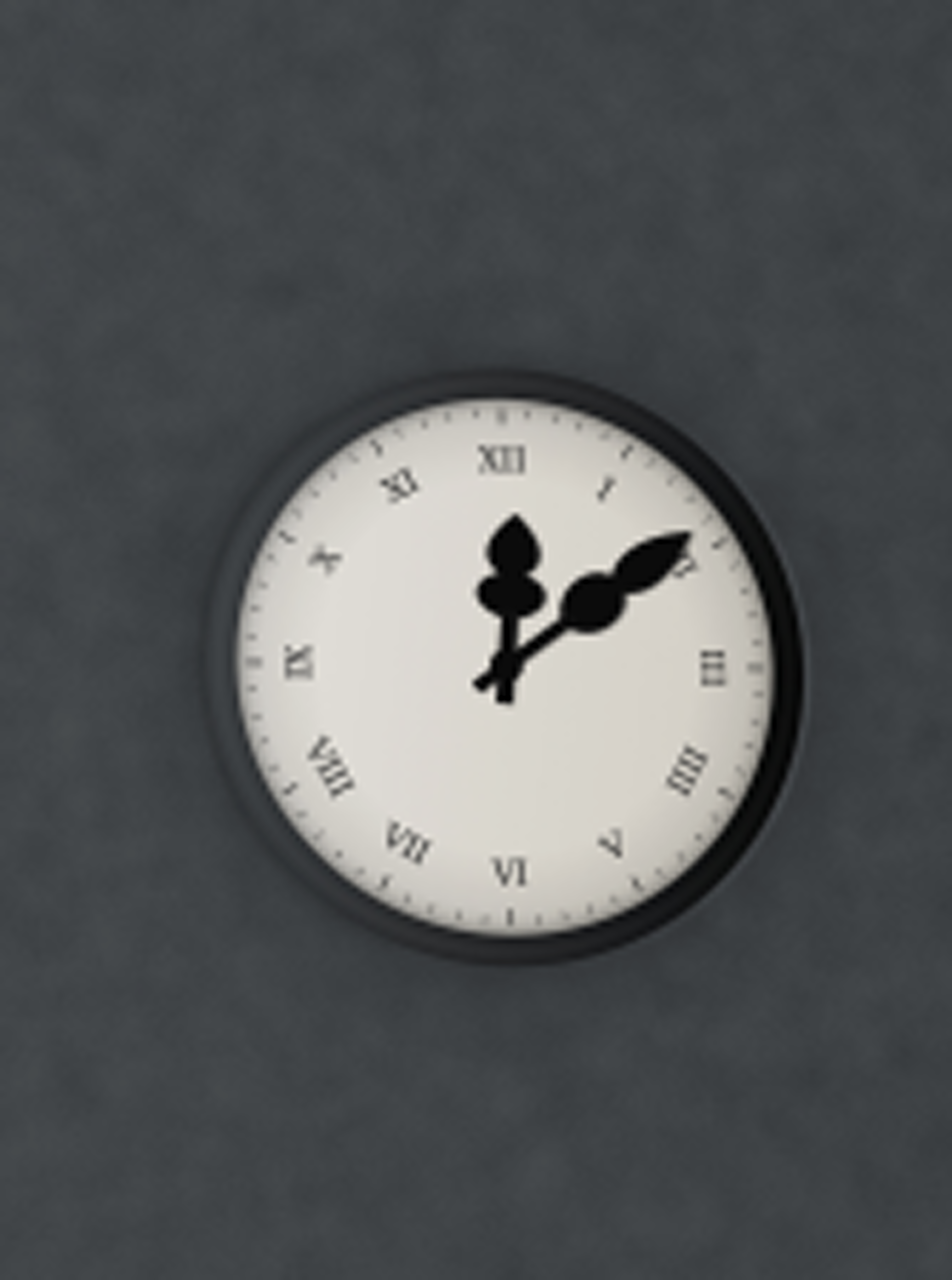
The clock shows 12.09
